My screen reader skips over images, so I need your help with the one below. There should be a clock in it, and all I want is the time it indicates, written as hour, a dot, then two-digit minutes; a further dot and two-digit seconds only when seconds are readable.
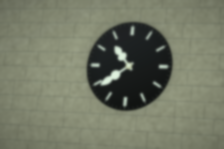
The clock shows 10.39
